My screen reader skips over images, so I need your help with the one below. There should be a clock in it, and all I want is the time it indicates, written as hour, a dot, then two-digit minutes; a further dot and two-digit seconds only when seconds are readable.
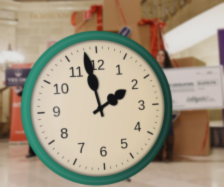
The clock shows 1.58
